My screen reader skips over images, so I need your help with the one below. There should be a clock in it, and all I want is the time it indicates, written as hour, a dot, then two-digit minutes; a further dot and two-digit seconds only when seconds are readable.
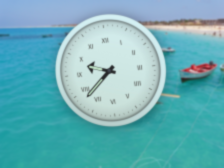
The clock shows 9.38
